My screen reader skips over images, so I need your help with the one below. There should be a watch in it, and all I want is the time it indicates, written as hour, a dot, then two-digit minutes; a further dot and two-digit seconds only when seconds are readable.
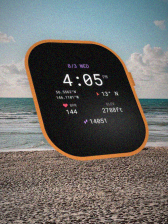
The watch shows 4.05
